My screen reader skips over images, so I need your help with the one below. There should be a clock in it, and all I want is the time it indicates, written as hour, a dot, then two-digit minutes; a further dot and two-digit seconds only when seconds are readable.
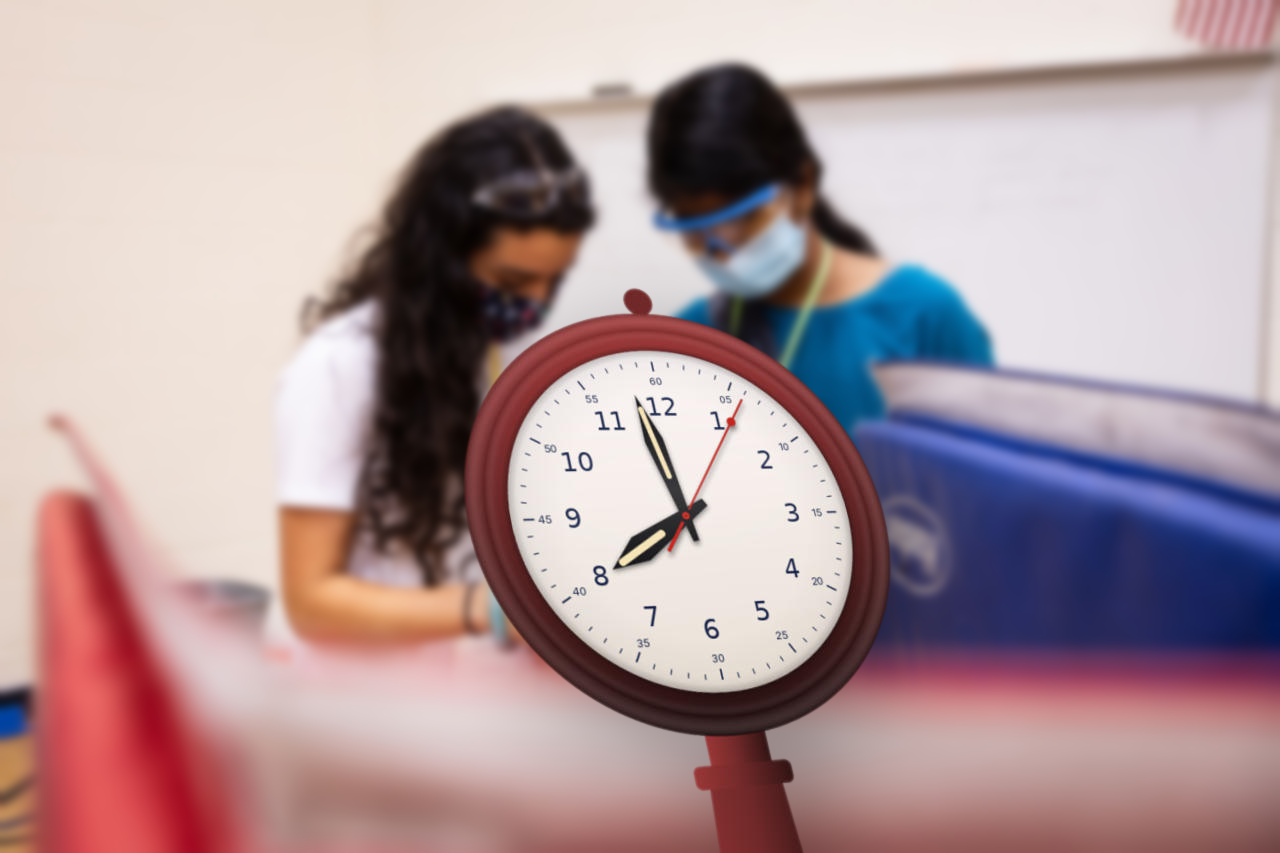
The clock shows 7.58.06
